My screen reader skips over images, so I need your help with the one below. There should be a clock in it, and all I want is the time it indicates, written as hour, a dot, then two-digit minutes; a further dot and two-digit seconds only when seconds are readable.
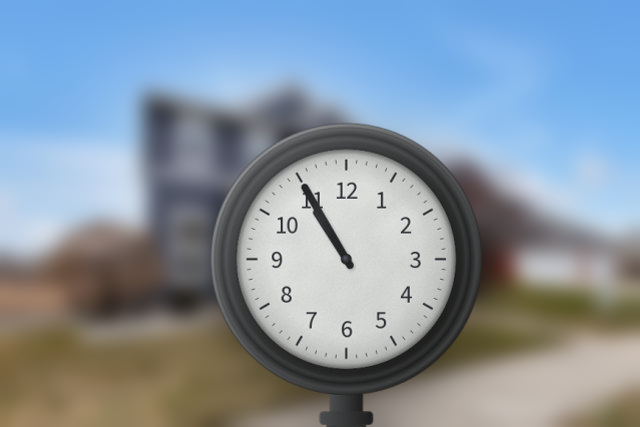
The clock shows 10.55
